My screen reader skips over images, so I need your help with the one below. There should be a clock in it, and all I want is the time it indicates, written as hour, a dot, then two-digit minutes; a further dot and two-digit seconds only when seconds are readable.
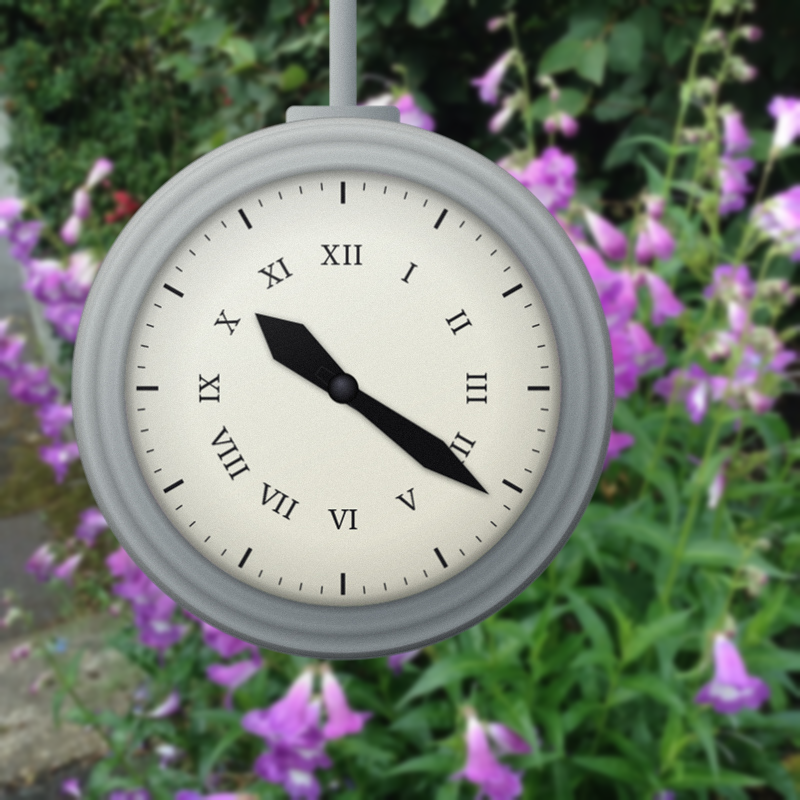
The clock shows 10.21
